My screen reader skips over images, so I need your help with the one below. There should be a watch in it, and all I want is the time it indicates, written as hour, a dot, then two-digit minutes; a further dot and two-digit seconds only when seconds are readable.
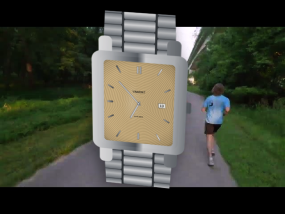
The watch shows 6.53
